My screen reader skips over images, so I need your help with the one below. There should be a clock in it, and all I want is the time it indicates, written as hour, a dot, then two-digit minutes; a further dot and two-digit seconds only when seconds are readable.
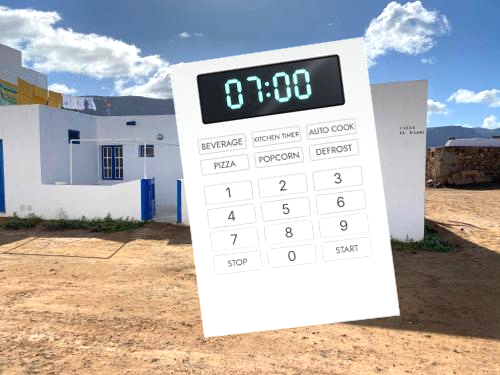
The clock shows 7.00
